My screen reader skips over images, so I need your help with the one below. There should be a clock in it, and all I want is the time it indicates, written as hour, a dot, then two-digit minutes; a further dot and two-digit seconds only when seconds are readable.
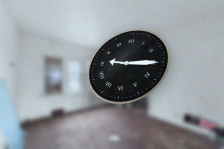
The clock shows 9.15
